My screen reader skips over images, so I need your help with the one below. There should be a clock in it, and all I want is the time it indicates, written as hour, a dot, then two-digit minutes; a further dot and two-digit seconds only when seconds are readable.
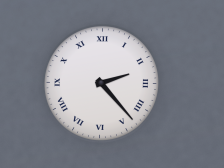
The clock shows 2.23
